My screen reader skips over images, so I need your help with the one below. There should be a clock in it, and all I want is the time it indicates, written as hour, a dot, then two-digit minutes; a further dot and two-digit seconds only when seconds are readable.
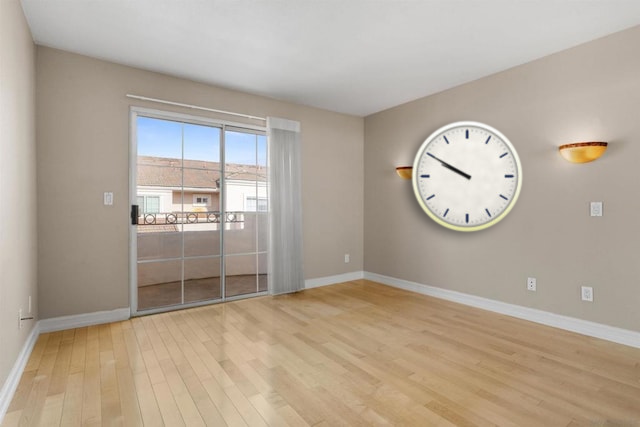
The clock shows 9.50
